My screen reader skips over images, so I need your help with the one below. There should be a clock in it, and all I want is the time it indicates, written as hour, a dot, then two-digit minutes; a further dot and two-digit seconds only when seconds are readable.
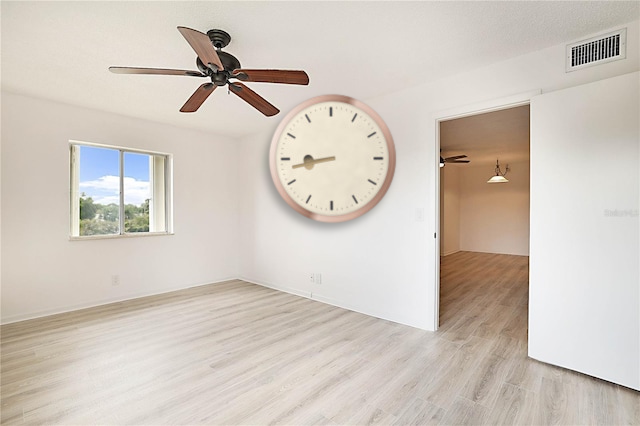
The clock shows 8.43
